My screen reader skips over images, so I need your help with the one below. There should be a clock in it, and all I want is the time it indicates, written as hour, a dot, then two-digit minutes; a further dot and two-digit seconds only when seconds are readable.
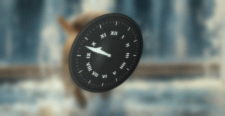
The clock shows 9.48
